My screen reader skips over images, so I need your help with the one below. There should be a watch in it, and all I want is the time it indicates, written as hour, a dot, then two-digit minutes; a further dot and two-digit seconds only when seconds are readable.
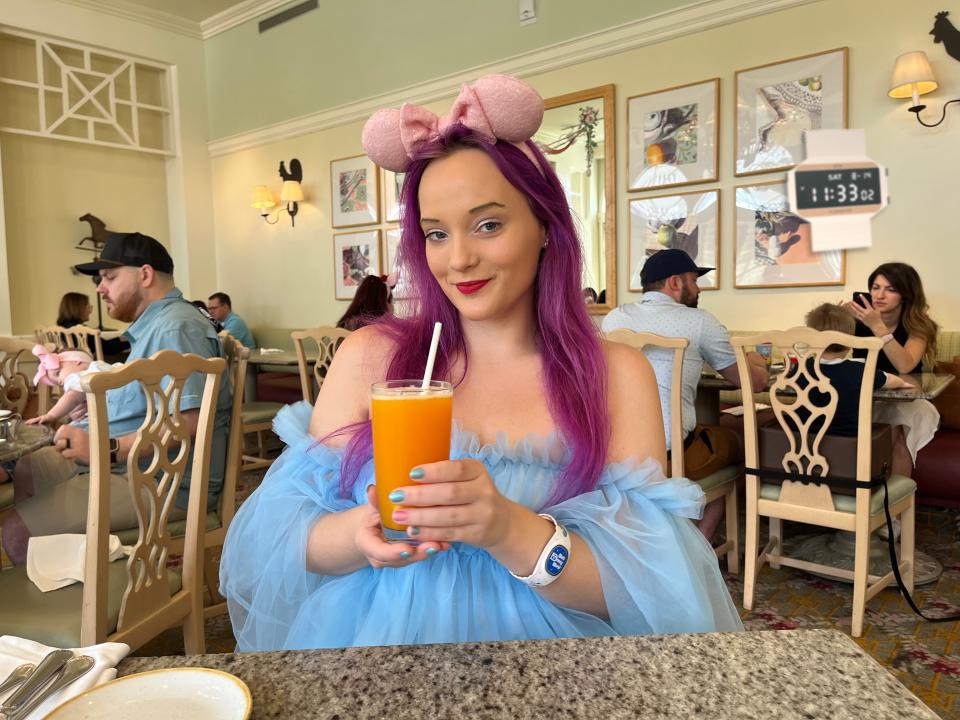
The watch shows 11.33
